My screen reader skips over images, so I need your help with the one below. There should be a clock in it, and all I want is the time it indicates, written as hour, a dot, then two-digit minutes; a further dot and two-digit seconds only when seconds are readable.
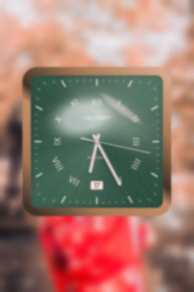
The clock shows 6.25.17
